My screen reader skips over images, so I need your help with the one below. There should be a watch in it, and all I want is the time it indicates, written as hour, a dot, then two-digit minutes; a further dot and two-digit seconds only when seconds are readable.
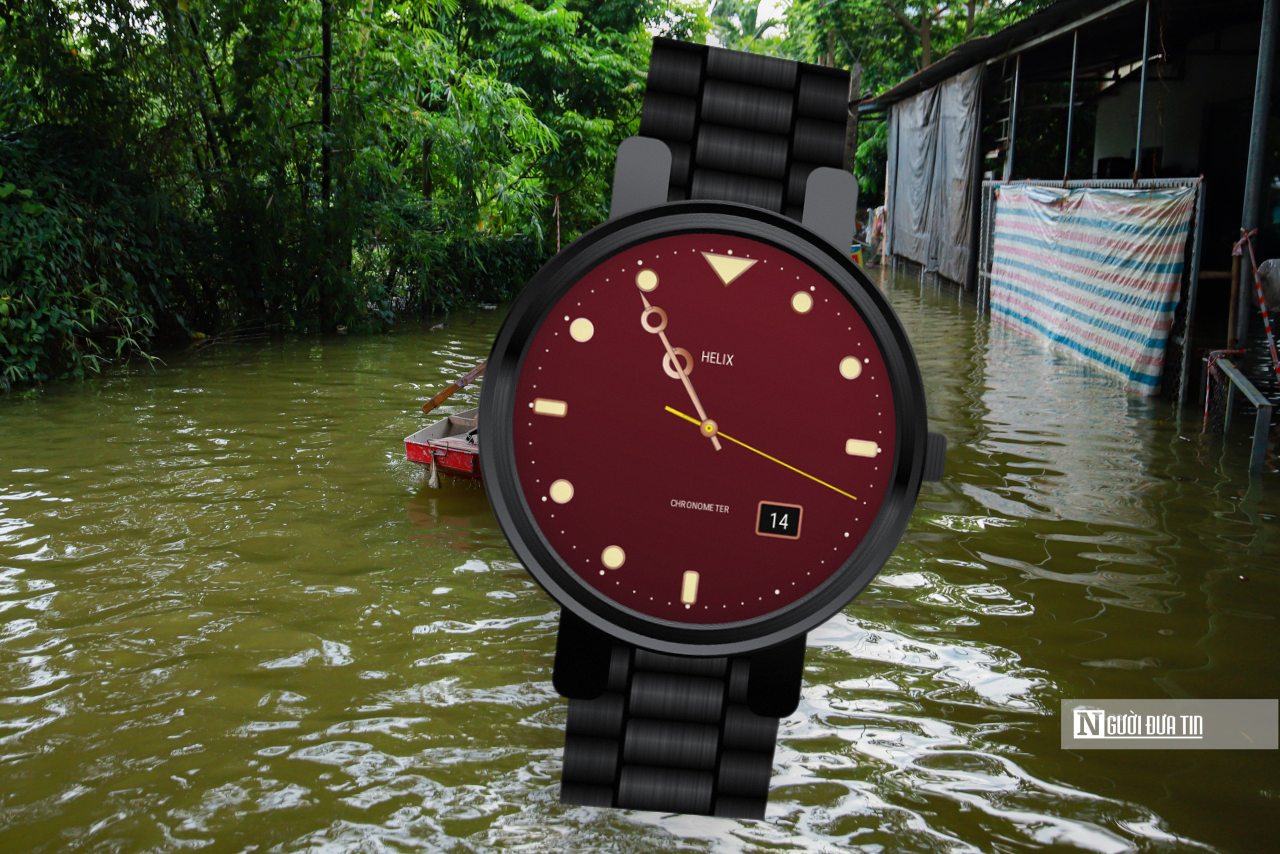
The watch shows 10.54.18
